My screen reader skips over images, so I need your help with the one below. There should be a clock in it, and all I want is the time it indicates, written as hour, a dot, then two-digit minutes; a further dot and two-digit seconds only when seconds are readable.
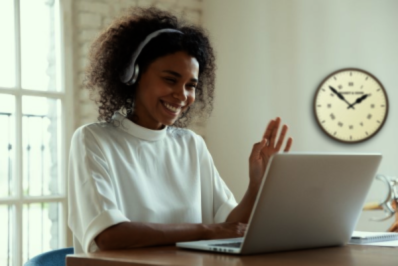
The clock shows 1.52
